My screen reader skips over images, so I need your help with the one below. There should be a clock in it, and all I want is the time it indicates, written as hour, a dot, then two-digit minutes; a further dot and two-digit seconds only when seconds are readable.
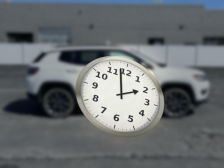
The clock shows 1.58
